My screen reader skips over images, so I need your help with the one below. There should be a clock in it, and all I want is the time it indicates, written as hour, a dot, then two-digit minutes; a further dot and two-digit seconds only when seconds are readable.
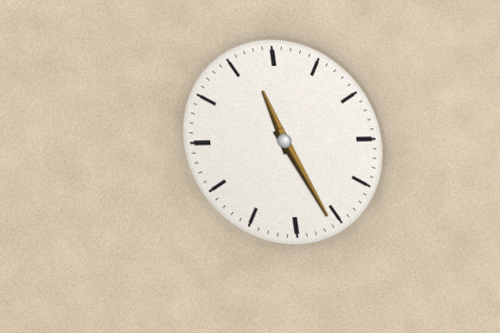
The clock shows 11.26
